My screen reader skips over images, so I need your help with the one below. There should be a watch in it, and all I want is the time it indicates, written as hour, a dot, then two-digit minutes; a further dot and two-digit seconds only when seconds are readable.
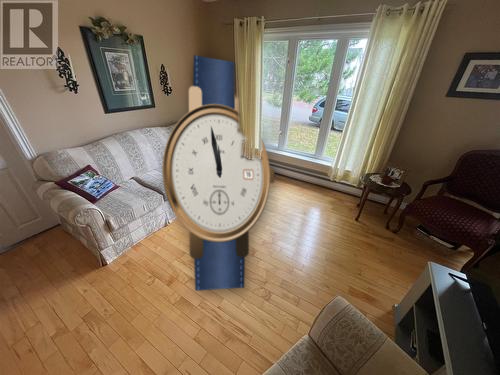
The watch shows 11.58
